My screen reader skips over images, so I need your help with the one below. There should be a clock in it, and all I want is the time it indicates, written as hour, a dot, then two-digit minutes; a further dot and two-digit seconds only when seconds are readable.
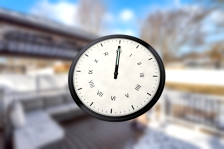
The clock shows 12.00
